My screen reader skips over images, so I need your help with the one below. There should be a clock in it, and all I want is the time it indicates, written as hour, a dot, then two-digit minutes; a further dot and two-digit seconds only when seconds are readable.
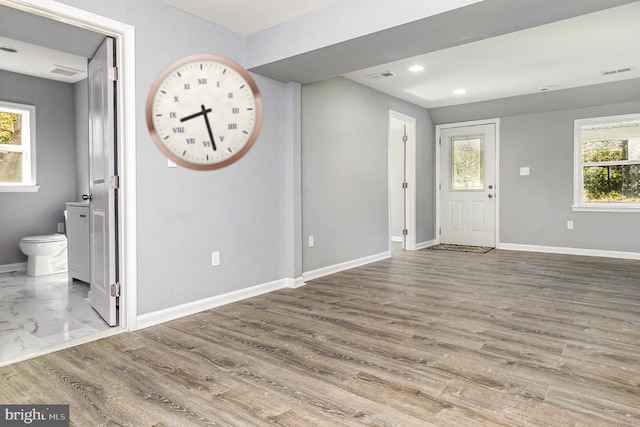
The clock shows 8.28
